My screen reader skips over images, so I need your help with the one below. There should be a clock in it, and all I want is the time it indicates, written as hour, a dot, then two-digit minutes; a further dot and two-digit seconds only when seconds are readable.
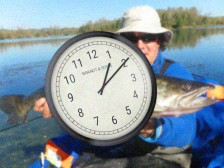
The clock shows 1.10
